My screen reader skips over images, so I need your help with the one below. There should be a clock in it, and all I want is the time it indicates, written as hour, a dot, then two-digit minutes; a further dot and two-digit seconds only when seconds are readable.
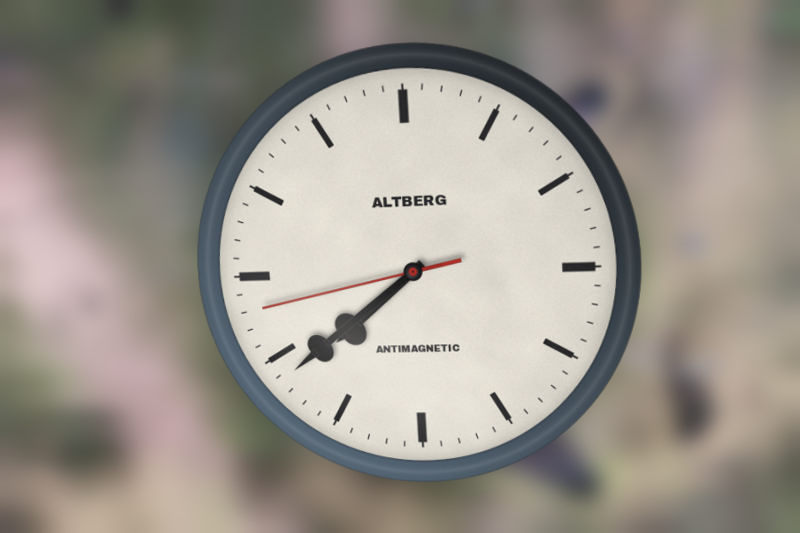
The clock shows 7.38.43
